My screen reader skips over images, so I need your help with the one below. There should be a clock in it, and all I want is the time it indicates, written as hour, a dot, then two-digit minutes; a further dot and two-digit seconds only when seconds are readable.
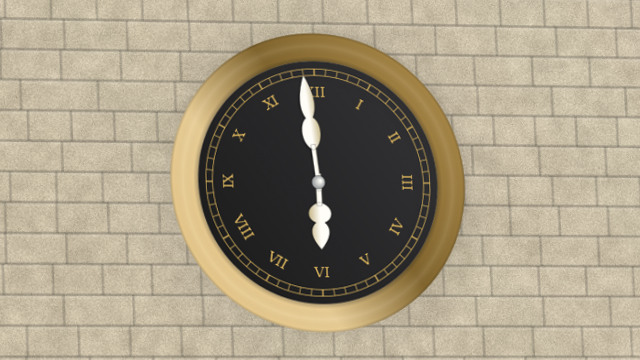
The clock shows 5.59
